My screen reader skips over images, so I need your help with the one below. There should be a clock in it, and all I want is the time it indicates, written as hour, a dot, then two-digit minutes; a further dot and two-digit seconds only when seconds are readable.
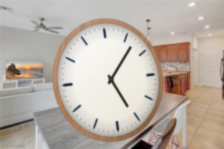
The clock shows 5.07
